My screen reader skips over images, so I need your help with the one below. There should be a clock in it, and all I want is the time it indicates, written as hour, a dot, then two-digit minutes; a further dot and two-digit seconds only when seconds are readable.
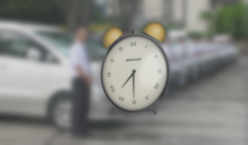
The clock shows 7.30
